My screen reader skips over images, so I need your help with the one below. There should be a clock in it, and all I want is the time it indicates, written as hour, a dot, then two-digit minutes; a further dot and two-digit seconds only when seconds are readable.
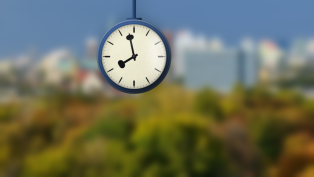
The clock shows 7.58
